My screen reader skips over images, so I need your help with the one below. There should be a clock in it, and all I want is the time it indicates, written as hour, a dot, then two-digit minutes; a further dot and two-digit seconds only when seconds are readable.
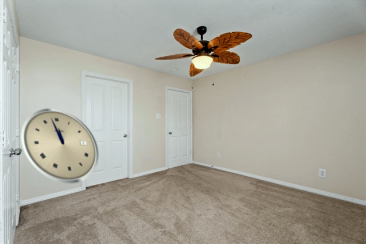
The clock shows 11.58
